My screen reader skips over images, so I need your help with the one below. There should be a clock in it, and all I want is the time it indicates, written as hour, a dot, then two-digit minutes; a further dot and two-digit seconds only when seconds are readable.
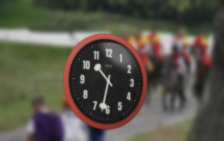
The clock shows 10.32
